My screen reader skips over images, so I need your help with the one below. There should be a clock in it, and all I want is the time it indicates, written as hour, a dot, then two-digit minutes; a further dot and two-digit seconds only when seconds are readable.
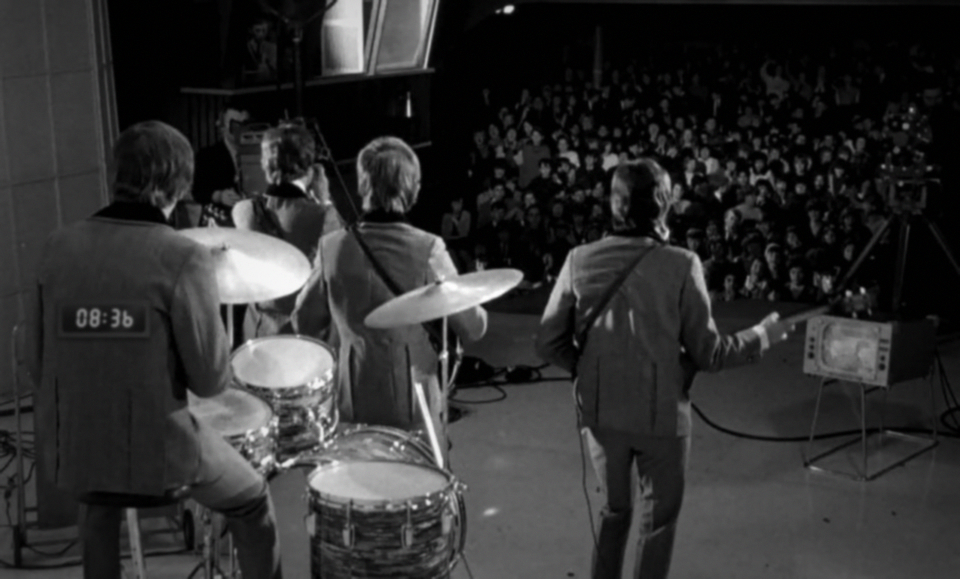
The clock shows 8.36
